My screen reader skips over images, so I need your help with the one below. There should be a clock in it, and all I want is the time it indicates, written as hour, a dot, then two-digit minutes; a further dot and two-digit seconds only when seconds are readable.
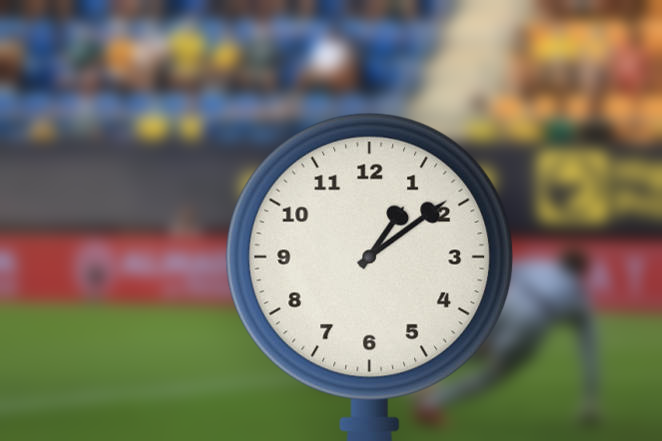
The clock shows 1.09
